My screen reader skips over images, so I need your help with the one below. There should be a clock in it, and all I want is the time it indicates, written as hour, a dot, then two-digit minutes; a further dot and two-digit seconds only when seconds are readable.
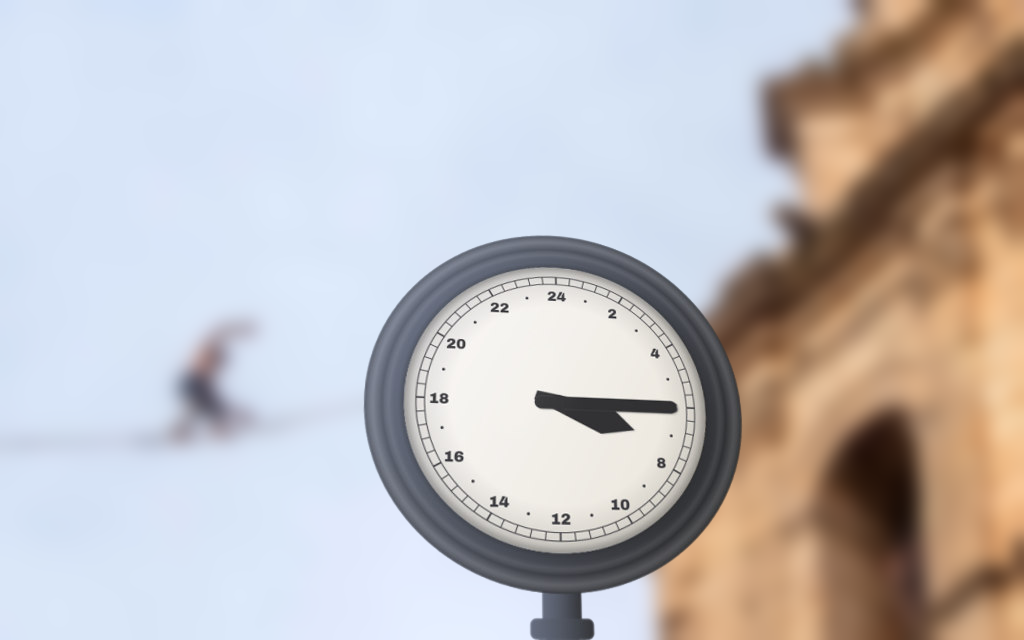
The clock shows 7.15
